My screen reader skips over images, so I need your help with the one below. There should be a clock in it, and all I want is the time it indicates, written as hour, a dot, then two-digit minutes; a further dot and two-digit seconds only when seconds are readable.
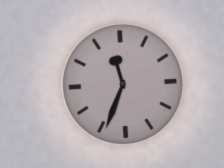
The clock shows 11.34
